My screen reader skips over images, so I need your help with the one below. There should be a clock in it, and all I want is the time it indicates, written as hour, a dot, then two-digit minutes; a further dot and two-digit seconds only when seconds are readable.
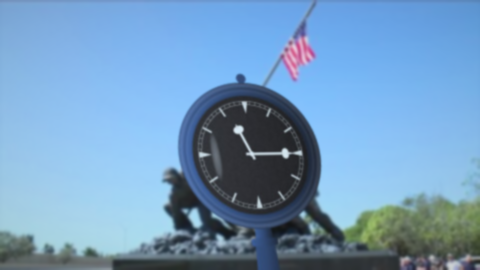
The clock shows 11.15
